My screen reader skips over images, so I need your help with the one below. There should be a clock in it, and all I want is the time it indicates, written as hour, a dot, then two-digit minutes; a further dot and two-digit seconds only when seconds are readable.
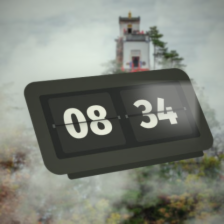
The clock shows 8.34
